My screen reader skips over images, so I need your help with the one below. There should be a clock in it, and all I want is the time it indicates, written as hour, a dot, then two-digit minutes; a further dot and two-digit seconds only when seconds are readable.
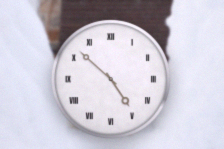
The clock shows 4.52
